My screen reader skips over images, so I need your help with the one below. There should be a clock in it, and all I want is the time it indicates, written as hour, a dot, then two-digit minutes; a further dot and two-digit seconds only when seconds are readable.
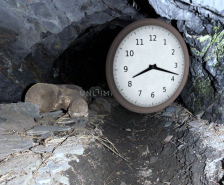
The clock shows 8.18
